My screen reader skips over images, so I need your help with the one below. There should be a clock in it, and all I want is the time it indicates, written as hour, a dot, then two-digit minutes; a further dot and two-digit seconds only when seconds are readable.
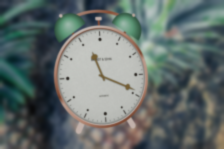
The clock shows 11.19
